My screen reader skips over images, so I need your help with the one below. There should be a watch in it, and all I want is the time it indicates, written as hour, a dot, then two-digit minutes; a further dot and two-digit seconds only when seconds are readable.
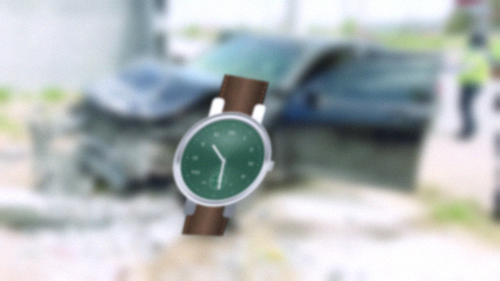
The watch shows 10.29
